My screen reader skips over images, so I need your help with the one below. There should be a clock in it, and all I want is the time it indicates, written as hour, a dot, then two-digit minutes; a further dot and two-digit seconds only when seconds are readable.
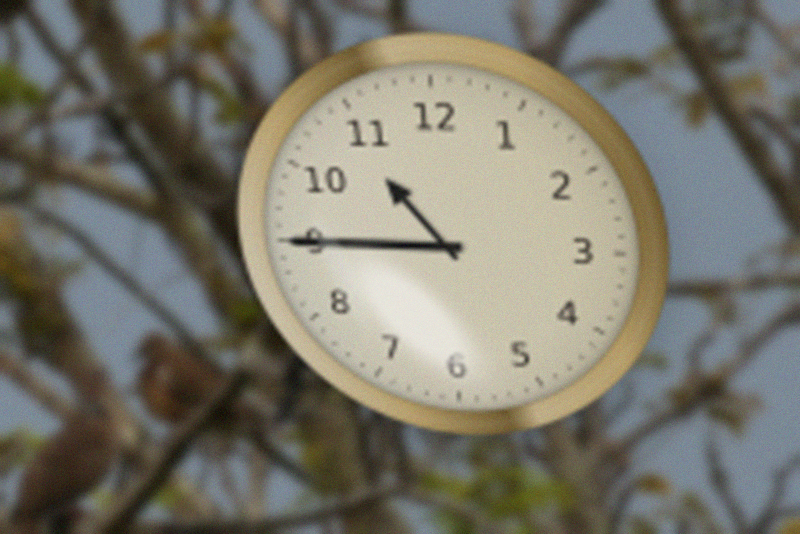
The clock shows 10.45
